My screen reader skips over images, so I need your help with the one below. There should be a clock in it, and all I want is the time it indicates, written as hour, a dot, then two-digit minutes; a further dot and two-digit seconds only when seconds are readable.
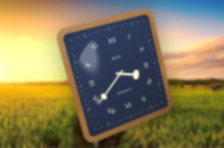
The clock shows 3.39
